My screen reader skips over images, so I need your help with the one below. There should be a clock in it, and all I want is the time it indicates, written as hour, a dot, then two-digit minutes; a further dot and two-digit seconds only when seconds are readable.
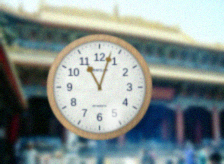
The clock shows 11.03
